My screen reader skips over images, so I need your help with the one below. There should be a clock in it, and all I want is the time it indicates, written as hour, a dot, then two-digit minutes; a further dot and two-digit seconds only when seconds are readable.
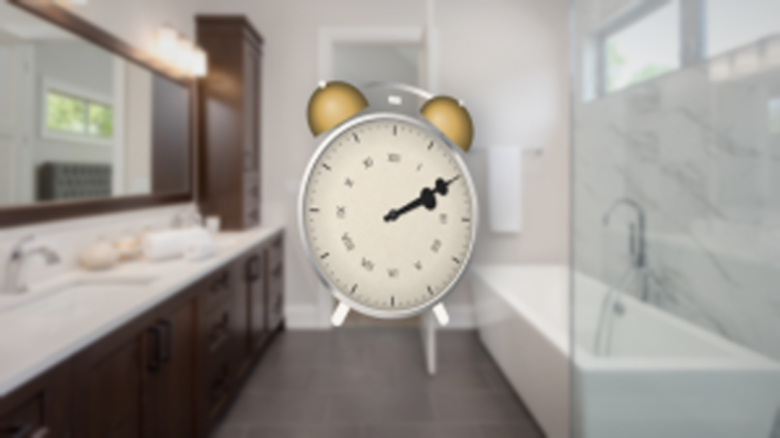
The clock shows 2.10
